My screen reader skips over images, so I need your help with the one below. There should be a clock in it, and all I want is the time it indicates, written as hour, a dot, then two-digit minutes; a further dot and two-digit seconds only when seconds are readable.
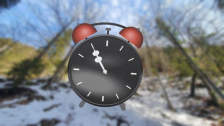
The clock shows 10.55
